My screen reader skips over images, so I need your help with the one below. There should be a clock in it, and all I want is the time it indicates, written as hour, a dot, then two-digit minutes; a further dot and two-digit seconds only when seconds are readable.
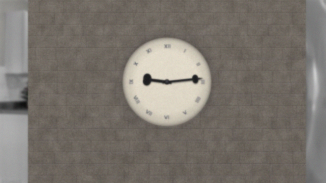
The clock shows 9.14
